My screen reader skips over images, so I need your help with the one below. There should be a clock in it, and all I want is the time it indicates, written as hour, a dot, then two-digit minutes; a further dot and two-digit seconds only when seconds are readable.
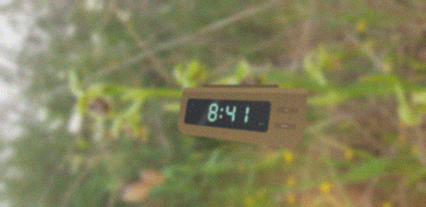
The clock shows 8.41
